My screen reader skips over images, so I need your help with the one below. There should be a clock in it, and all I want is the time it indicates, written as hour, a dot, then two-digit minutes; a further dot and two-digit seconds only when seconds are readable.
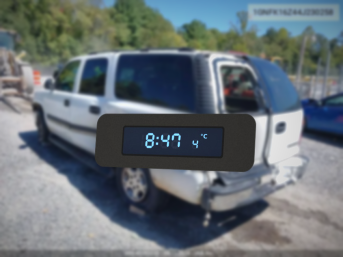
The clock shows 8.47
